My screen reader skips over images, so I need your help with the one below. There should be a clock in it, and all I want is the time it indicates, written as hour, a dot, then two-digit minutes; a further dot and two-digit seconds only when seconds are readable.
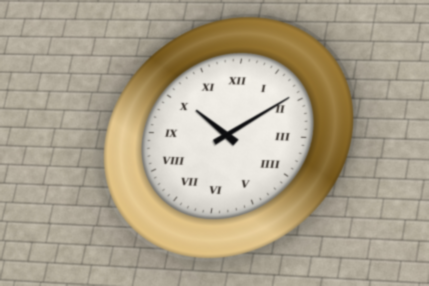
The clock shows 10.09
